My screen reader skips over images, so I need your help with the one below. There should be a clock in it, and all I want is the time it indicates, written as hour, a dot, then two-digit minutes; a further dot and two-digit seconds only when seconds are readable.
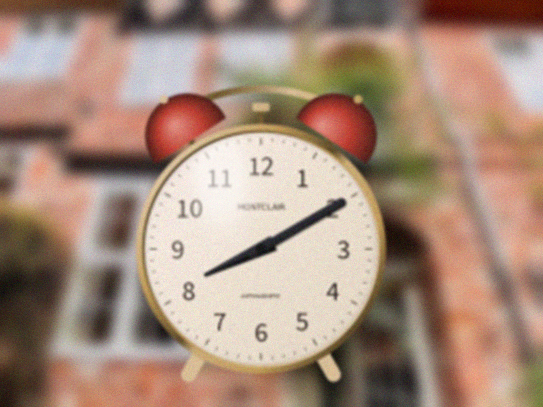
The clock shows 8.10
